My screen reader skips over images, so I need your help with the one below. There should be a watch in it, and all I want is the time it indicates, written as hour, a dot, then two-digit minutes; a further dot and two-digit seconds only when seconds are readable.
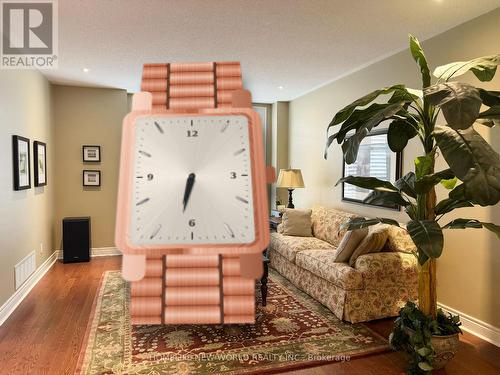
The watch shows 6.32
